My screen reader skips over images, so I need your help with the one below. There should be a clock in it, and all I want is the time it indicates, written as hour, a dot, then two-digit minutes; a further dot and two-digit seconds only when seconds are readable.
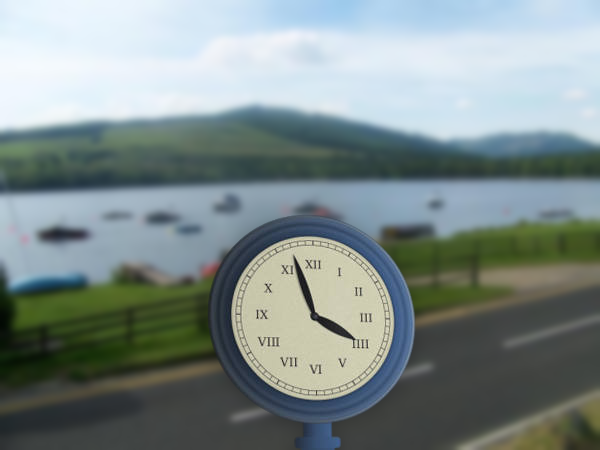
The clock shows 3.57
